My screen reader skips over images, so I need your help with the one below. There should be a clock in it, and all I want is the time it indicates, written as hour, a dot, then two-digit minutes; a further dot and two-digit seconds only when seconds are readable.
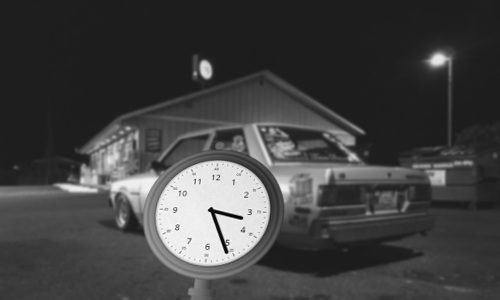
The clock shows 3.26
